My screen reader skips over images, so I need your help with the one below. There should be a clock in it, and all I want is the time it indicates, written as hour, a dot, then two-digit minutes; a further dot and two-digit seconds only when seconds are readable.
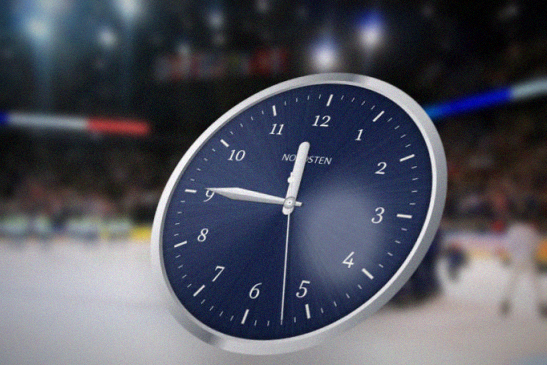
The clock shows 11.45.27
